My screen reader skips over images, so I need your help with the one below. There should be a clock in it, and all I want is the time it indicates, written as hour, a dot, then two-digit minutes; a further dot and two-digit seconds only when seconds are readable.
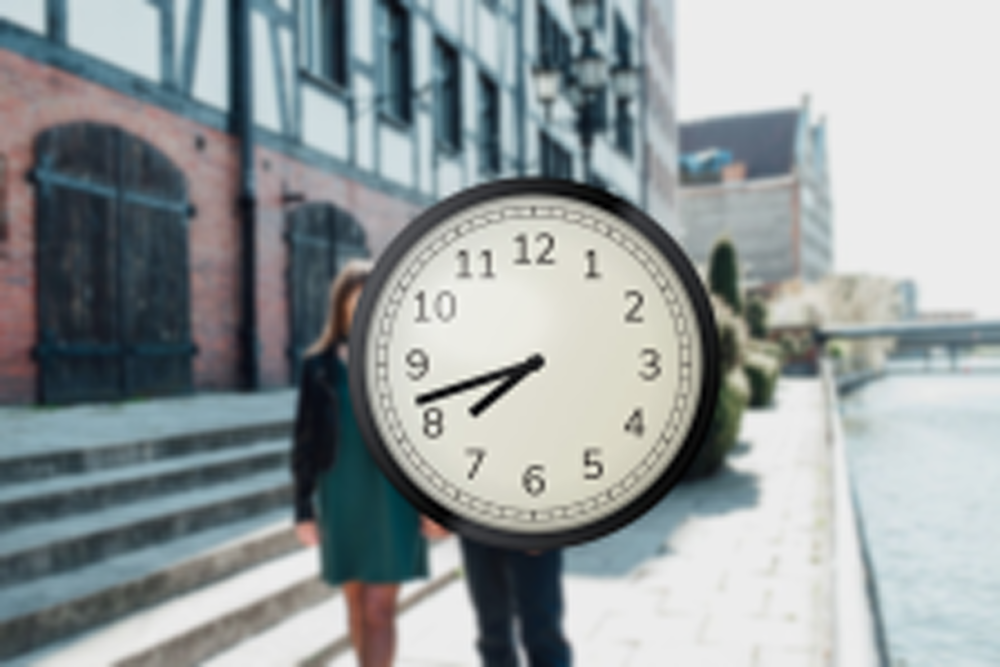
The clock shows 7.42
